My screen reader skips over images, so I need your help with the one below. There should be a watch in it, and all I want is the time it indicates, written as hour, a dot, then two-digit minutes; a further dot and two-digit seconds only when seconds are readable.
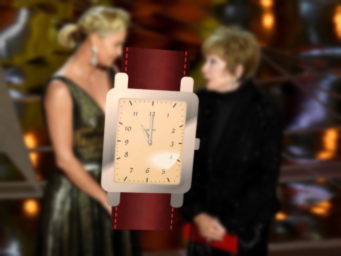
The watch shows 11.00
